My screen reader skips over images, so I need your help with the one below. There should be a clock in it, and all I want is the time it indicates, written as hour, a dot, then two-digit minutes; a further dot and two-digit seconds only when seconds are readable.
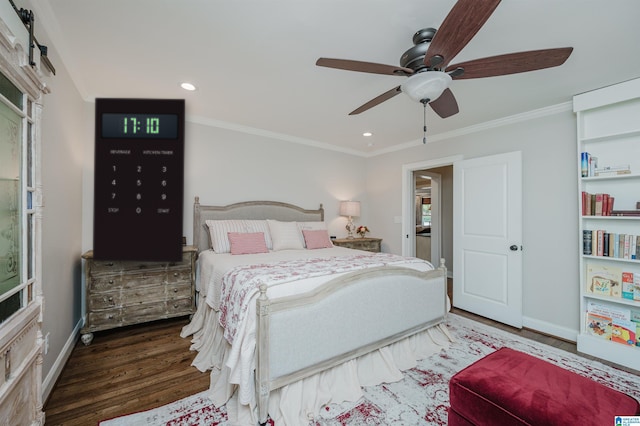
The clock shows 17.10
